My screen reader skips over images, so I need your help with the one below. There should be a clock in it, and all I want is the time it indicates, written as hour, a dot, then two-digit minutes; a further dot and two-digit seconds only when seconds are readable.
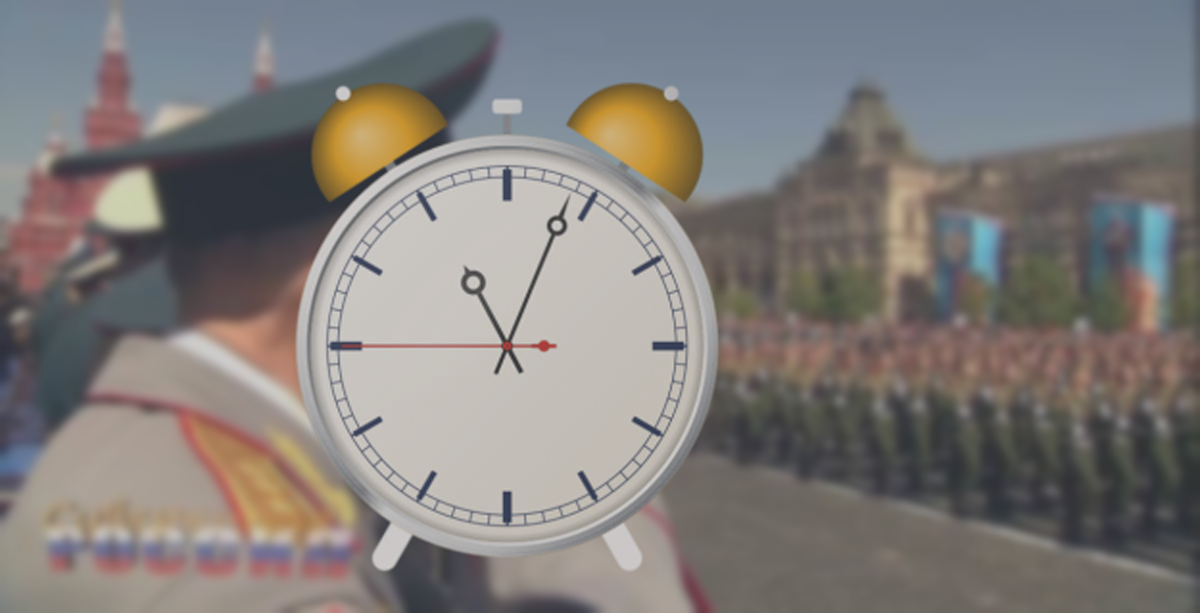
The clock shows 11.03.45
